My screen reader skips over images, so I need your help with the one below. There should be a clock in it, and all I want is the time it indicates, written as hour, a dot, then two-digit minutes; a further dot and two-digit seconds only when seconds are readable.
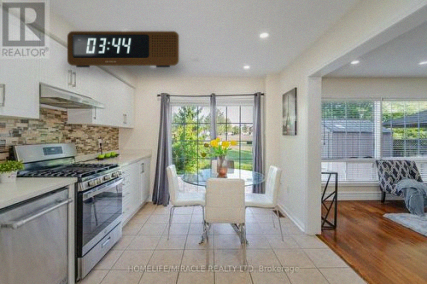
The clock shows 3.44
